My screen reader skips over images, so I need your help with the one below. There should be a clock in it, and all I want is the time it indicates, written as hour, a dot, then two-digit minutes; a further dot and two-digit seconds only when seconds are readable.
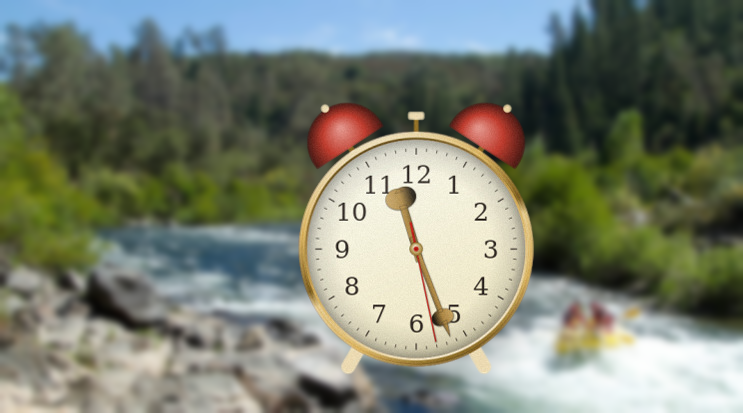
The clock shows 11.26.28
